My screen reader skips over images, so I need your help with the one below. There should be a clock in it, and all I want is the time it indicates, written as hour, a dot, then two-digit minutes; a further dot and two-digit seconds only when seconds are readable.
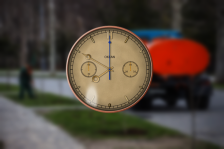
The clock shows 7.50
